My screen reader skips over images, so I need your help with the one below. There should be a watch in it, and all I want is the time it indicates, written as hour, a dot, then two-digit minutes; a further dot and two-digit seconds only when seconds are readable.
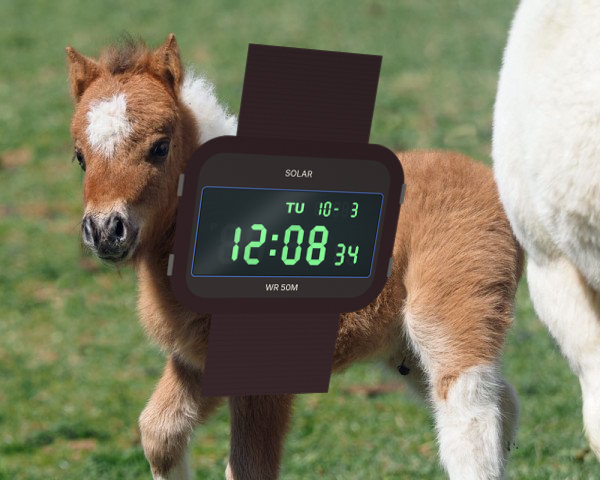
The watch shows 12.08.34
